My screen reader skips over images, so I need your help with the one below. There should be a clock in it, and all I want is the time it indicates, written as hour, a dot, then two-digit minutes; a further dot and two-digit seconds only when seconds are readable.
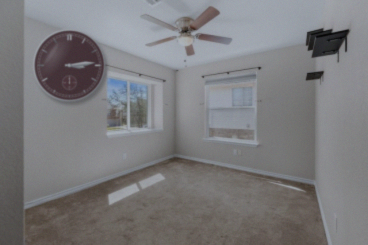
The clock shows 3.14
